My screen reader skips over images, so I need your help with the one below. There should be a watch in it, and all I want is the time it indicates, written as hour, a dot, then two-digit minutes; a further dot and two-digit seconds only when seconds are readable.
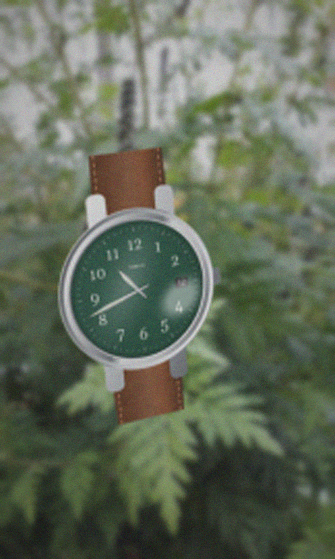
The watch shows 10.42
